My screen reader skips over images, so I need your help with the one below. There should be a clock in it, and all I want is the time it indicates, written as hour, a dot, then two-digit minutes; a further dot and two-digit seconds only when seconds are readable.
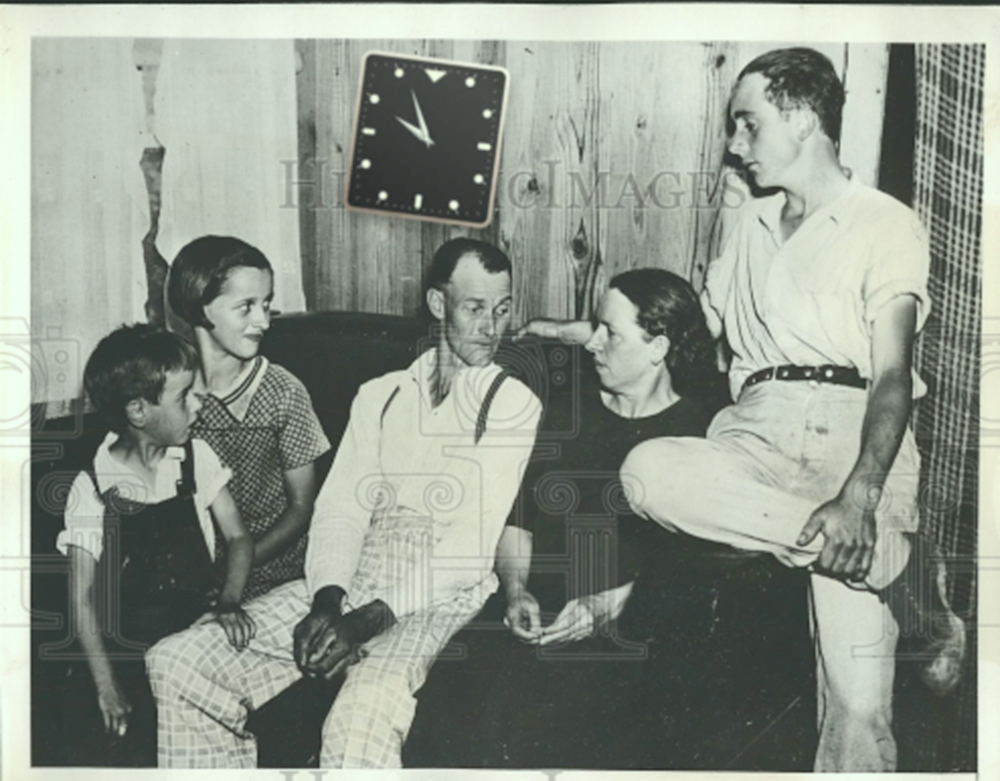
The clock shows 9.56
